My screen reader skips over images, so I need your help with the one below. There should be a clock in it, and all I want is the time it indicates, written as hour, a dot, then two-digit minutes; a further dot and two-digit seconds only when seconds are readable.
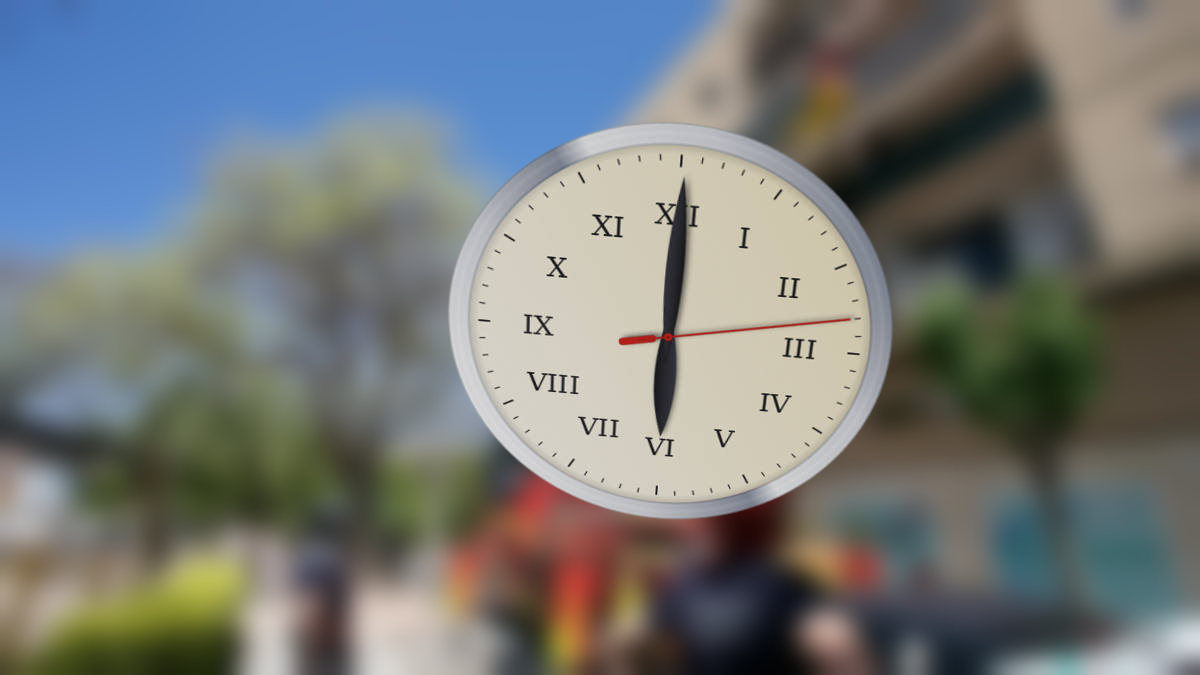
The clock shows 6.00.13
